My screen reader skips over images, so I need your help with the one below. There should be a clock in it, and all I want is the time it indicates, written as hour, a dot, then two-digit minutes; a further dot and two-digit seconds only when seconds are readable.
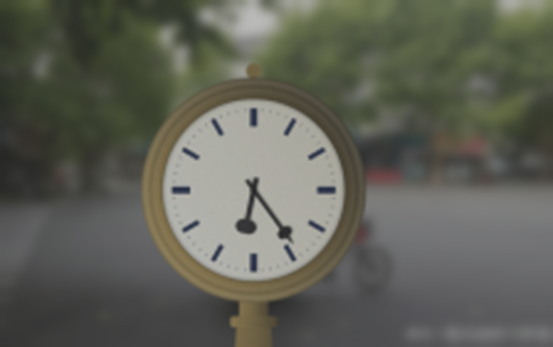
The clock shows 6.24
